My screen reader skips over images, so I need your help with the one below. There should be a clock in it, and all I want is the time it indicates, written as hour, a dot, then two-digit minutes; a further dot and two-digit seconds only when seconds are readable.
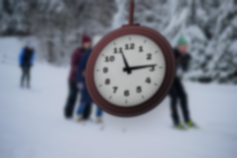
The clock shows 11.14
